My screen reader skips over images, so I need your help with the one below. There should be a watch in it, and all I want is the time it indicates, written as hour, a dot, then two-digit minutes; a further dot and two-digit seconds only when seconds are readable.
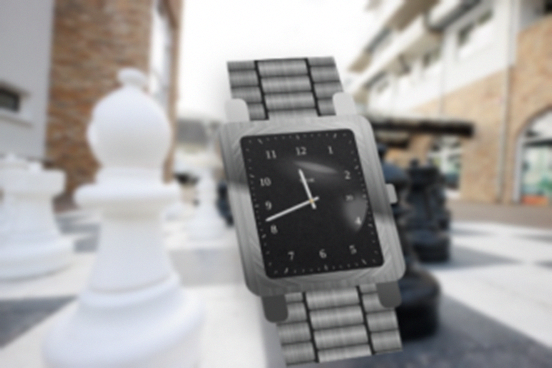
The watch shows 11.42
